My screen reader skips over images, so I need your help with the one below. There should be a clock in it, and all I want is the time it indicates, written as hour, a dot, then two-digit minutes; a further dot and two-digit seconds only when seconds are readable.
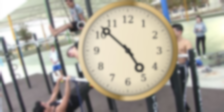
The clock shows 4.52
